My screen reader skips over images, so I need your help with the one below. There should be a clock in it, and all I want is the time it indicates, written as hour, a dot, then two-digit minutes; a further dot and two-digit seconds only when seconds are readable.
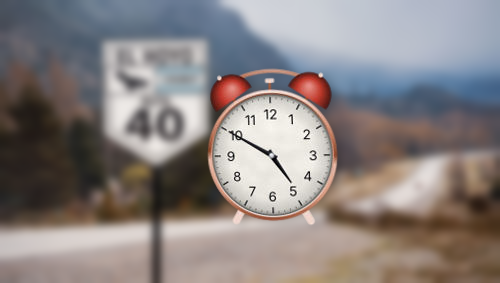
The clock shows 4.50
